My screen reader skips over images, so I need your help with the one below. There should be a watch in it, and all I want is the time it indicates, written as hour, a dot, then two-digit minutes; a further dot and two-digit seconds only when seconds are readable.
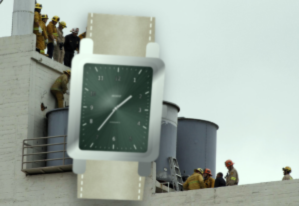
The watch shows 1.36
